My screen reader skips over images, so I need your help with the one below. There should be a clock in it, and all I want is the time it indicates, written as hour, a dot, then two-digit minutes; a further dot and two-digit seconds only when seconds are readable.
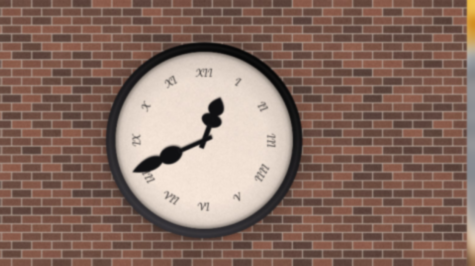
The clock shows 12.41
